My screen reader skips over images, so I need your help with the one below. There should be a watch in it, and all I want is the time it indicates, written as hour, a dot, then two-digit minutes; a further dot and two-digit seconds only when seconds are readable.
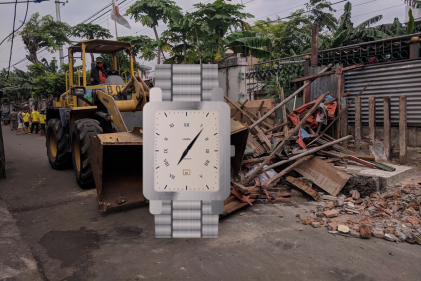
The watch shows 7.06
